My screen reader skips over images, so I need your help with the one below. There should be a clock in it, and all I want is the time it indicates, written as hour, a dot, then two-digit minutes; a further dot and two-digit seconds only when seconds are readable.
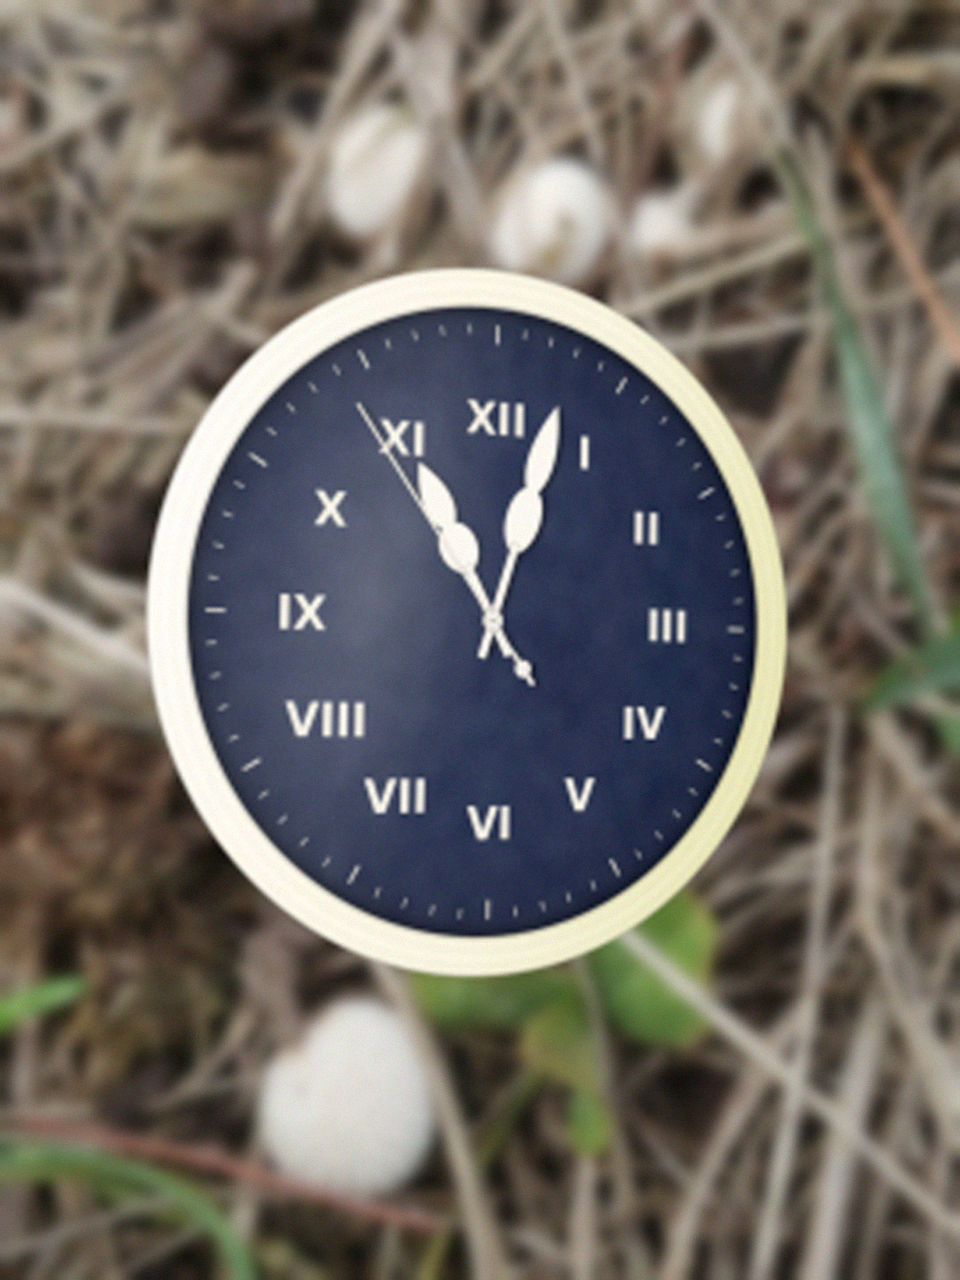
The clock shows 11.02.54
